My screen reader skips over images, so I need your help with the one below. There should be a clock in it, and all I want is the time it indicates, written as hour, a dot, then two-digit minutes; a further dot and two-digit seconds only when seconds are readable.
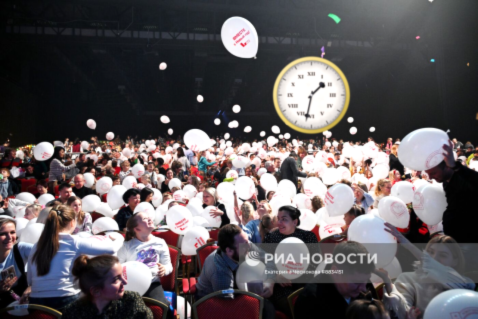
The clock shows 1.32
